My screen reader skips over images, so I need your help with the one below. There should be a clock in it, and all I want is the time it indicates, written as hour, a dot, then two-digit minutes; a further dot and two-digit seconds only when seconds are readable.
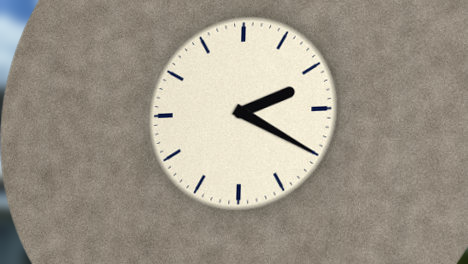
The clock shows 2.20
